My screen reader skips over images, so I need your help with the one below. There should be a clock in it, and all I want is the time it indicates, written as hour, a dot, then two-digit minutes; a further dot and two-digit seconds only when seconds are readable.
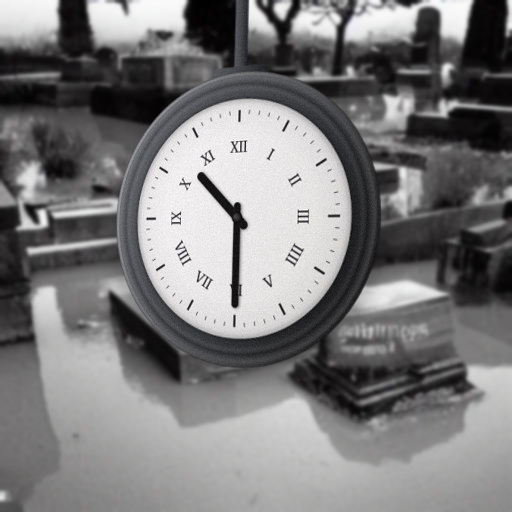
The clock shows 10.30
